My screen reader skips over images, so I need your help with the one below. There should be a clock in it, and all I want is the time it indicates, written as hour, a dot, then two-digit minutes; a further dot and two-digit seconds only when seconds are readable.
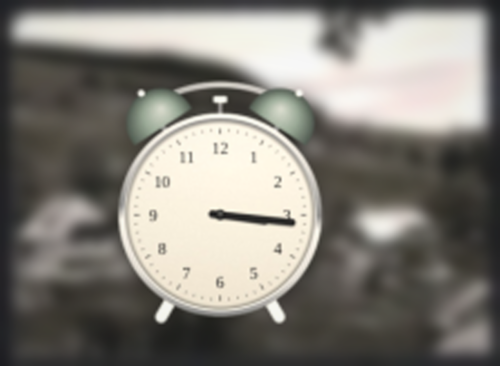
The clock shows 3.16
